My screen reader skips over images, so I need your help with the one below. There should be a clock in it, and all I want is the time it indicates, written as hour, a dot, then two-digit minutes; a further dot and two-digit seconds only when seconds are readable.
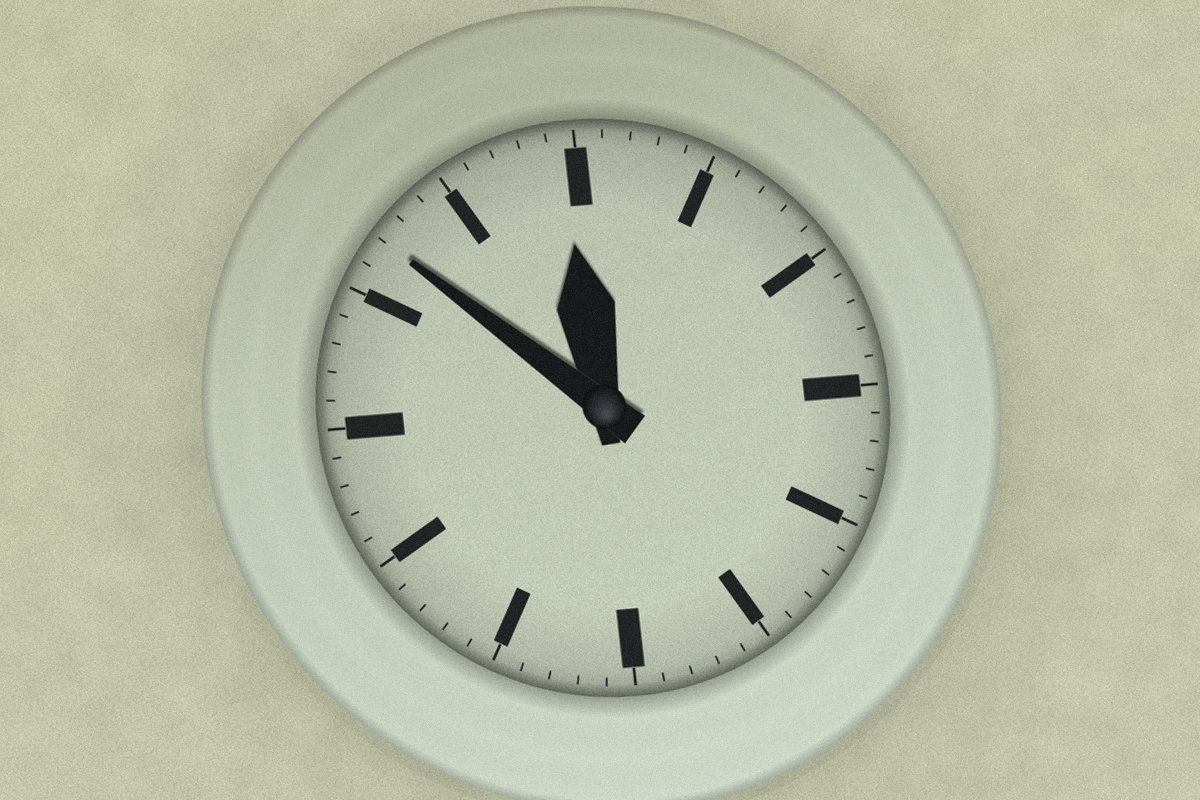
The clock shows 11.52
